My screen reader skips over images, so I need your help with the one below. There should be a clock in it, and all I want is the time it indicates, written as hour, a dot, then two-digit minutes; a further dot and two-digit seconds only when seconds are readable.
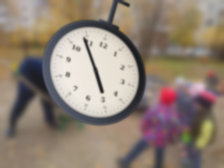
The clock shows 4.54
